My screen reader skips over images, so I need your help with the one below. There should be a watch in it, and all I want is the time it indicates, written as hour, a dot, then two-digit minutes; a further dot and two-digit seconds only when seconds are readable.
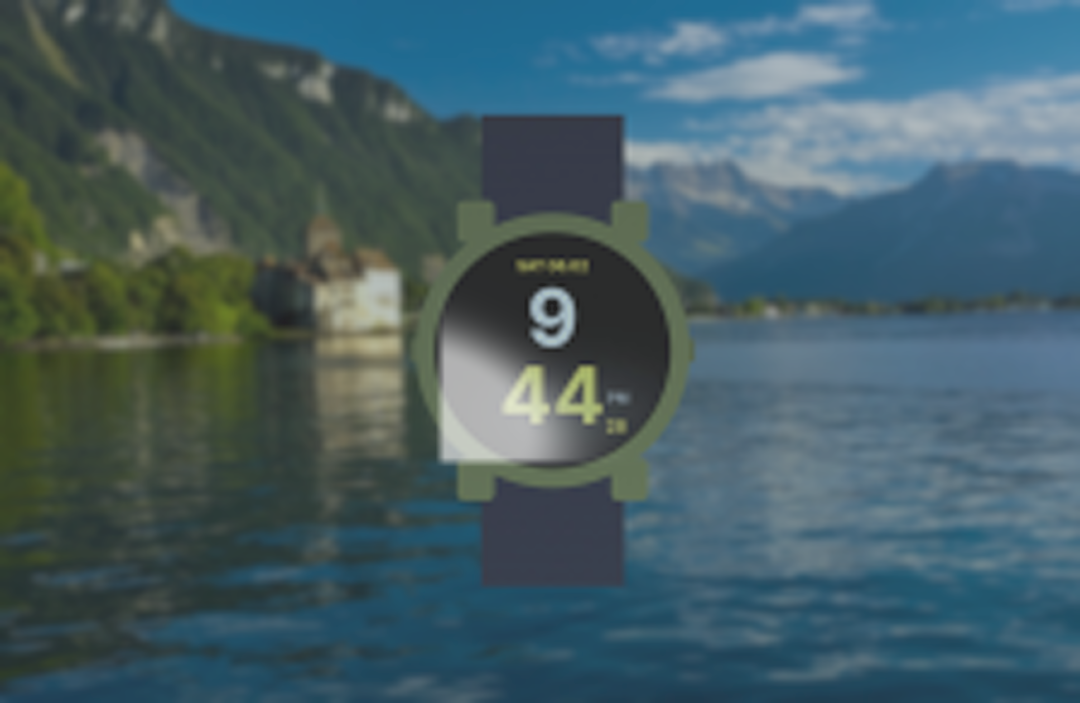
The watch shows 9.44
